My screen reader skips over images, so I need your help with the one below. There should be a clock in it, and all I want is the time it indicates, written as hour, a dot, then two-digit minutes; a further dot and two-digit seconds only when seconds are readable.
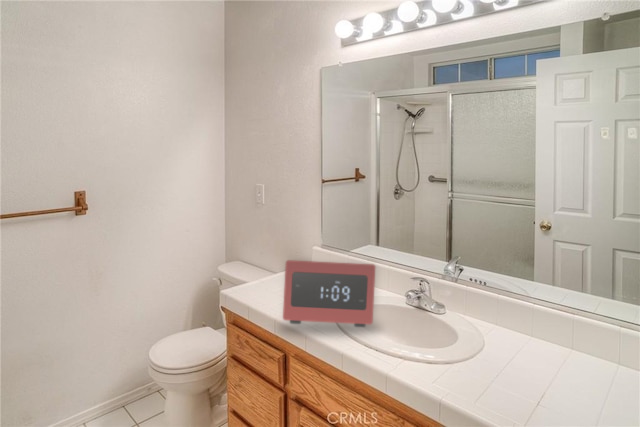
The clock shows 1.09
